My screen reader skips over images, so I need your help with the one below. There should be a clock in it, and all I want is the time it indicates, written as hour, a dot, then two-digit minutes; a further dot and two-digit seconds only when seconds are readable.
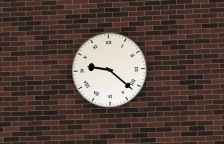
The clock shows 9.22
